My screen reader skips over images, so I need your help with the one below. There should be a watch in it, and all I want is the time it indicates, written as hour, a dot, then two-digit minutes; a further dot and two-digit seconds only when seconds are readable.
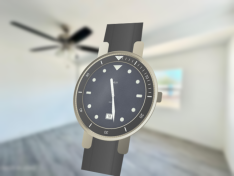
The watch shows 11.28
